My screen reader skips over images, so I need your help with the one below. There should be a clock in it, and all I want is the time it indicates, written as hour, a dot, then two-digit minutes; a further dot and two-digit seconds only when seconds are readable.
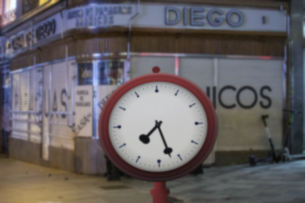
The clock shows 7.27
